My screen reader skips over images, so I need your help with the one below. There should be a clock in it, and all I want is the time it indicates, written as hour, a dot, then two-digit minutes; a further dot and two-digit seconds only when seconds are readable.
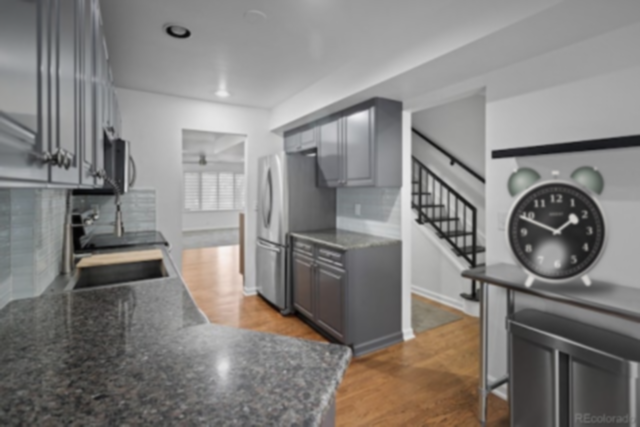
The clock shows 1.49
